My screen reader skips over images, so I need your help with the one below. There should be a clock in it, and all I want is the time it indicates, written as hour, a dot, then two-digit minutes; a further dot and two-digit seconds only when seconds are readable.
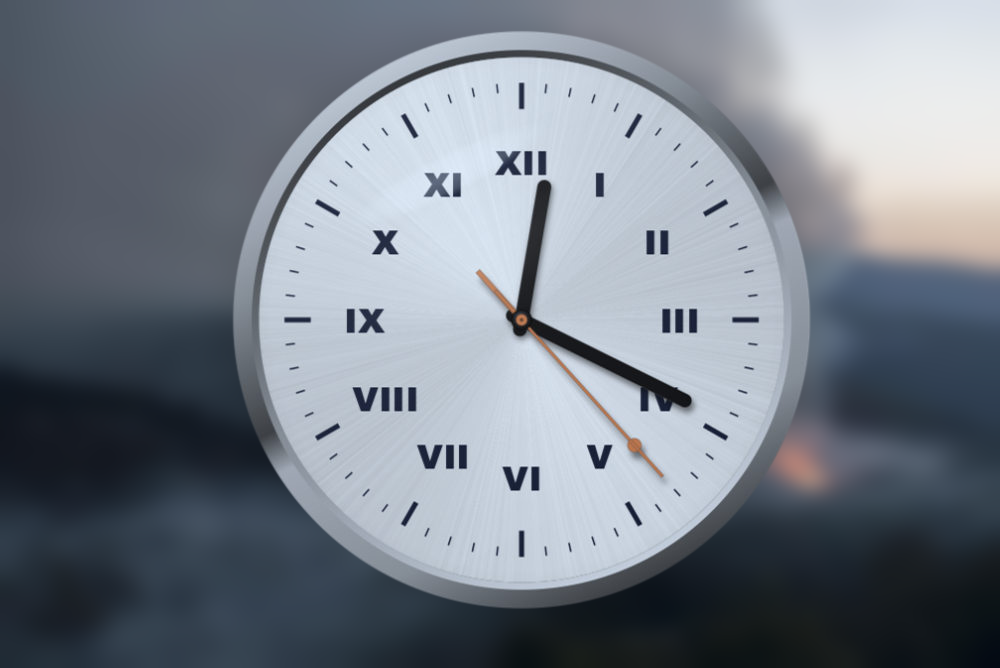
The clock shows 12.19.23
